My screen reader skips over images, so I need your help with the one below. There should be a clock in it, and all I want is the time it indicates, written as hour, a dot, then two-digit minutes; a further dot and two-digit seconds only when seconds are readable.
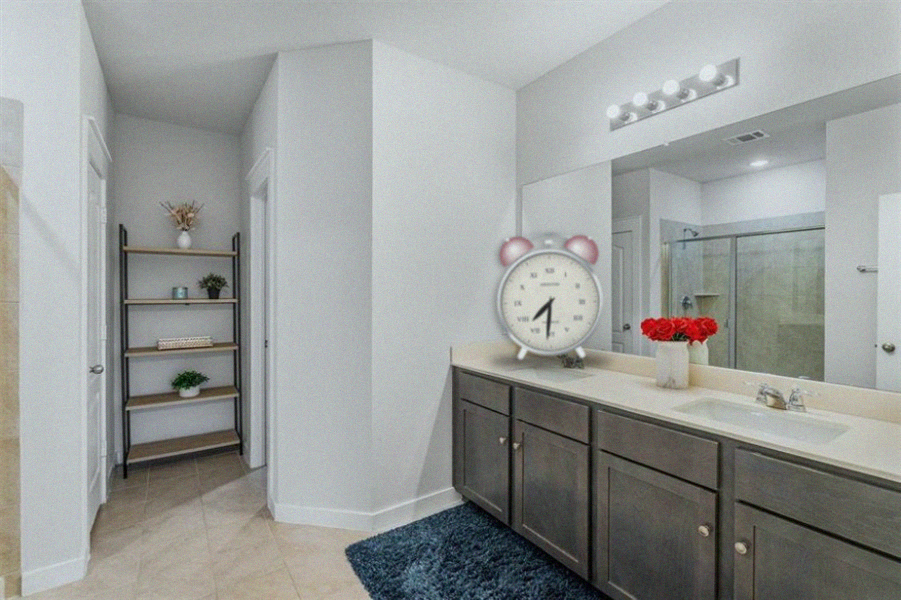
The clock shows 7.31
